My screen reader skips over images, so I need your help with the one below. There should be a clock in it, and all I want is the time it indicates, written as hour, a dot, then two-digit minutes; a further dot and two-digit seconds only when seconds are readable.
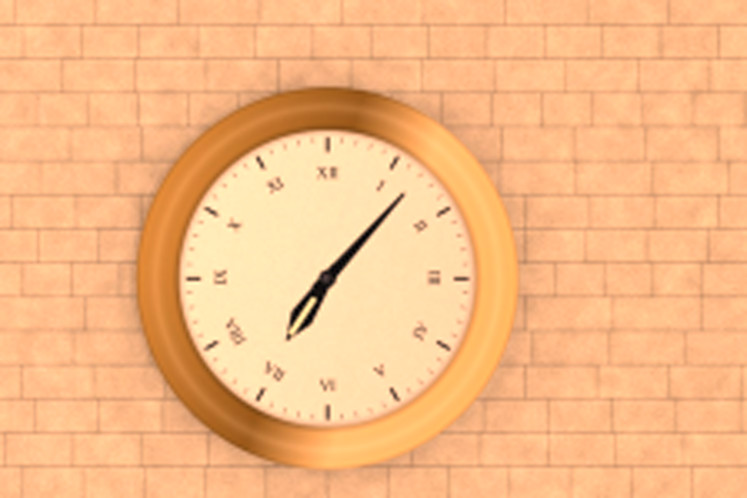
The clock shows 7.07
